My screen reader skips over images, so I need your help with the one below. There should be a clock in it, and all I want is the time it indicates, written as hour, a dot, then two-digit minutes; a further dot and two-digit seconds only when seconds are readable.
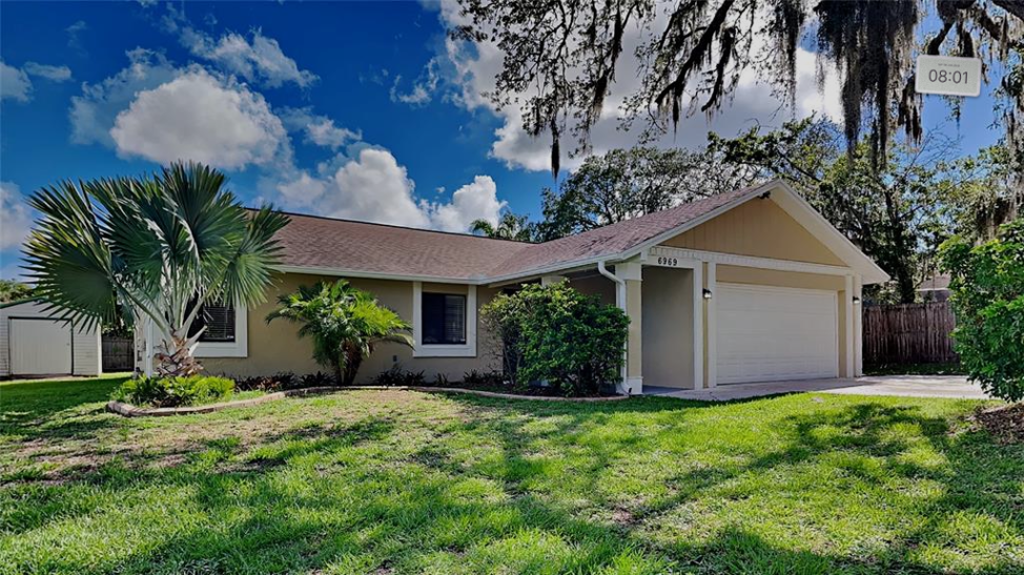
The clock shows 8.01
